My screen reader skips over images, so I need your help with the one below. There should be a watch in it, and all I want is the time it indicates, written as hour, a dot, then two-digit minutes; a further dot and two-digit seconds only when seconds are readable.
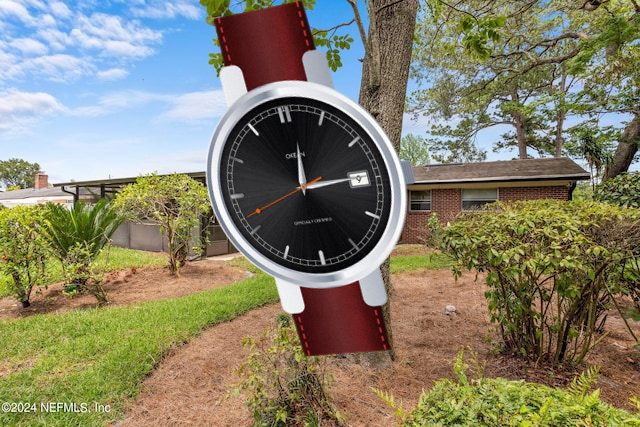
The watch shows 12.14.42
